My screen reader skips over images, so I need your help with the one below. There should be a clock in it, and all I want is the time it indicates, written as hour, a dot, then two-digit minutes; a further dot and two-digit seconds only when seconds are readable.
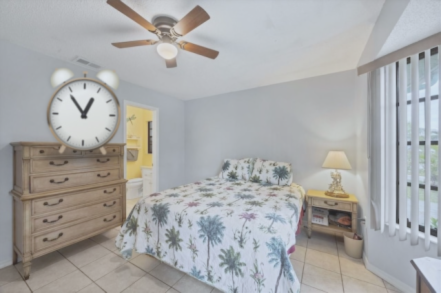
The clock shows 12.54
